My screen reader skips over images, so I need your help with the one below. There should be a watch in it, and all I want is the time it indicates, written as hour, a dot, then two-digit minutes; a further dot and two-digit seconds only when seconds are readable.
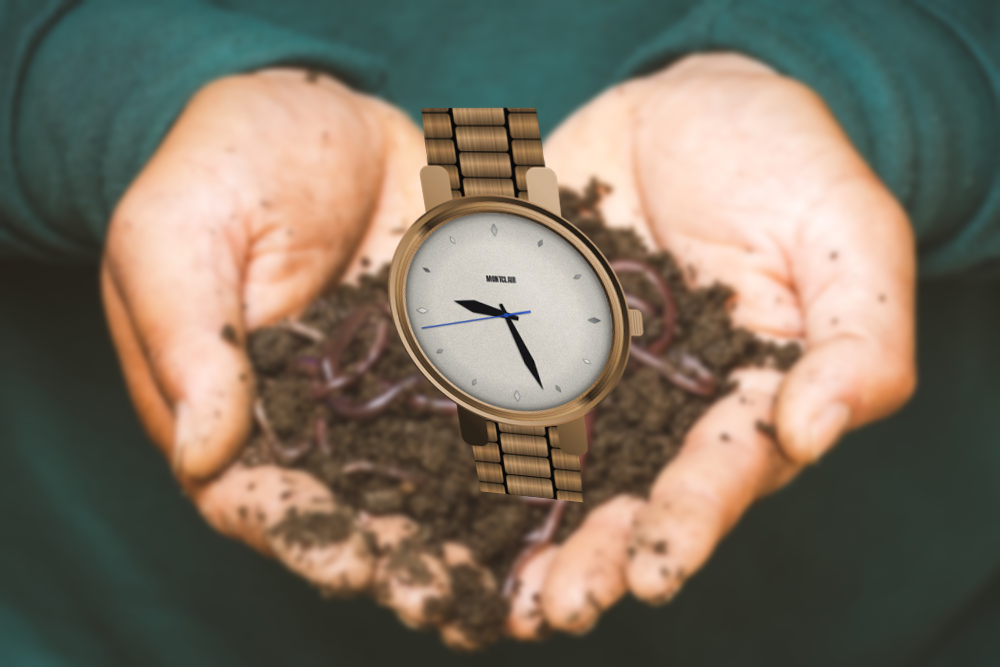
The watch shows 9.26.43
